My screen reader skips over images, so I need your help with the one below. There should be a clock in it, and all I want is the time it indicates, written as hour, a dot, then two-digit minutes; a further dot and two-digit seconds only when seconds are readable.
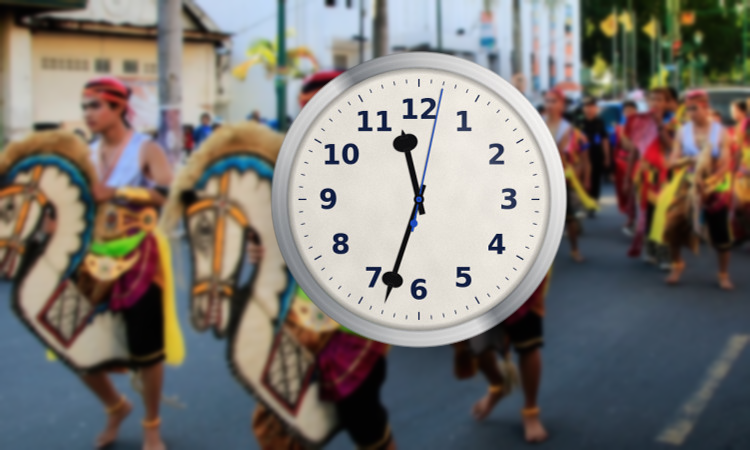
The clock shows 11.33.02
